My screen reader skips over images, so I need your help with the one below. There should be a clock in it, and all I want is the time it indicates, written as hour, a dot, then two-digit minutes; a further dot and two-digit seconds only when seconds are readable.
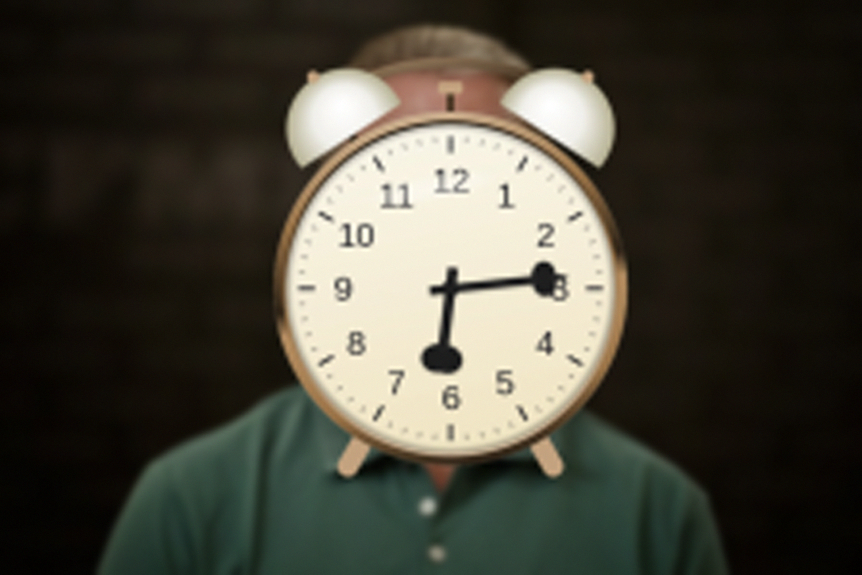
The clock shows 6.14
